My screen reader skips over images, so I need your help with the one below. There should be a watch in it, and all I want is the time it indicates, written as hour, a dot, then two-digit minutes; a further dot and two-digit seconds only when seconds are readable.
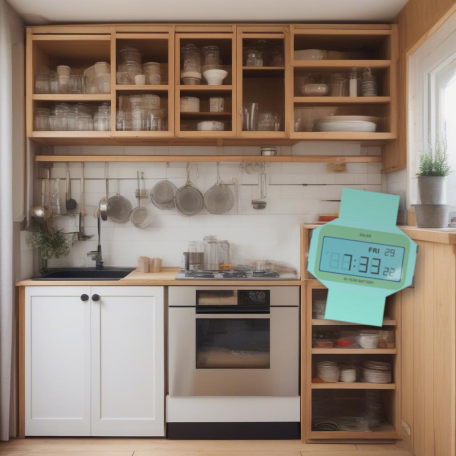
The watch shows 7.33
